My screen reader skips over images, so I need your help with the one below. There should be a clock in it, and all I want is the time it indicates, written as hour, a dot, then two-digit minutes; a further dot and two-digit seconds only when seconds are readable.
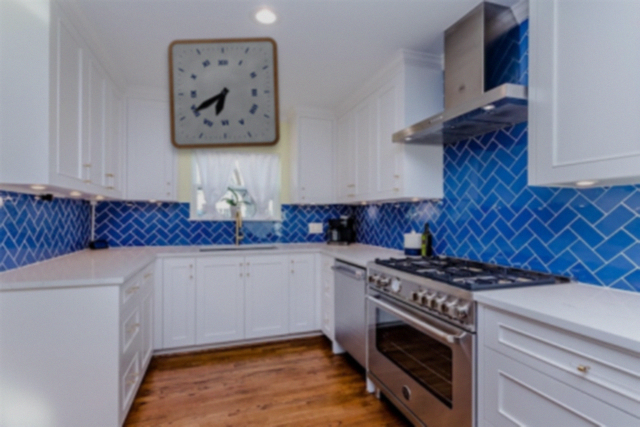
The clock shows 6.40
